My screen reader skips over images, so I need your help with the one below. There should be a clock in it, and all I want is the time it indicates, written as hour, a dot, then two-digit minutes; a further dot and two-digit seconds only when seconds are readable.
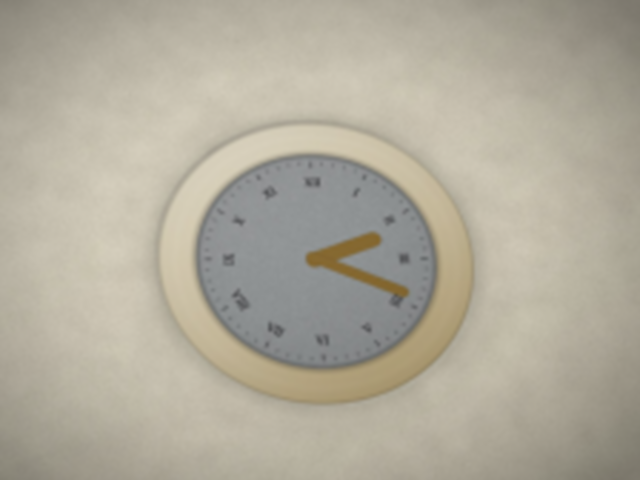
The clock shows 2.19
